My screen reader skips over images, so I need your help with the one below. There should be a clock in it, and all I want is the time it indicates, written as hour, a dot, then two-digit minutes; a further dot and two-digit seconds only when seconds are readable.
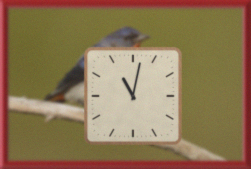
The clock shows 11.02
